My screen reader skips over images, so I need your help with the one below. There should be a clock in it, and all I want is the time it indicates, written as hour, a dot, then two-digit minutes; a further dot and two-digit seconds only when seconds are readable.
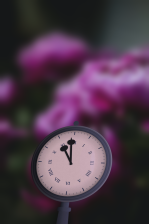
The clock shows 10.59
